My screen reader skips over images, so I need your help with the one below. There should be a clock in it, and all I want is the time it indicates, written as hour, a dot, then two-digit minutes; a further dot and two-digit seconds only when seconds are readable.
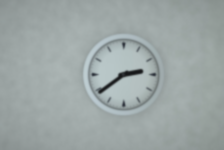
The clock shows 2.39
